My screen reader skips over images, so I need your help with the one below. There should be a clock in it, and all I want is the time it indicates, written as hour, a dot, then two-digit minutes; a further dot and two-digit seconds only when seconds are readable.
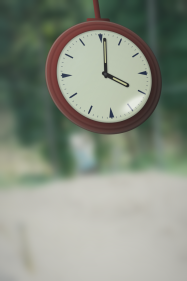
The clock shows 4.01
